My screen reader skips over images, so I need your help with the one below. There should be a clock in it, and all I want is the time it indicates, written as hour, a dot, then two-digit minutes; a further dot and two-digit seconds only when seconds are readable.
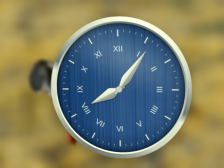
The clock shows 8.06
